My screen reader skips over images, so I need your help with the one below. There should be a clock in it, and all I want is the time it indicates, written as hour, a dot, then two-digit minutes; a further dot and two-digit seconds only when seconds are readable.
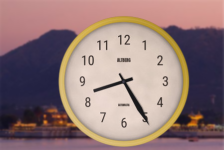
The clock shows 8.25
